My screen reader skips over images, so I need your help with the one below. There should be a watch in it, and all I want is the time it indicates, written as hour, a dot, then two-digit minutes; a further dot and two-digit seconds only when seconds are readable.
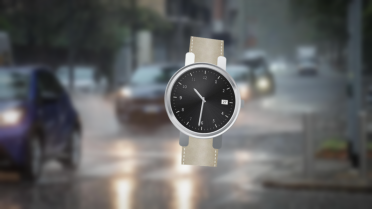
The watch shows 10.31
